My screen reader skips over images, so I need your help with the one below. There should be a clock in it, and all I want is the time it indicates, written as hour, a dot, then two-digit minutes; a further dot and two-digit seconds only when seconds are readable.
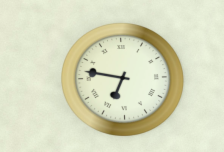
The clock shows 6.47
